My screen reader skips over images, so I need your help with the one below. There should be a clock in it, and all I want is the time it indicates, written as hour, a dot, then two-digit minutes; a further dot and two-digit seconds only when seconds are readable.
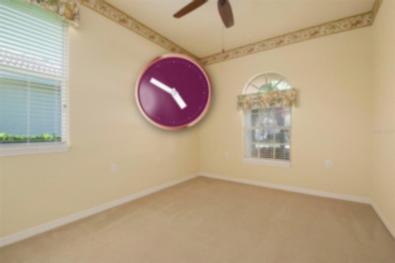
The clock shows 4.50
